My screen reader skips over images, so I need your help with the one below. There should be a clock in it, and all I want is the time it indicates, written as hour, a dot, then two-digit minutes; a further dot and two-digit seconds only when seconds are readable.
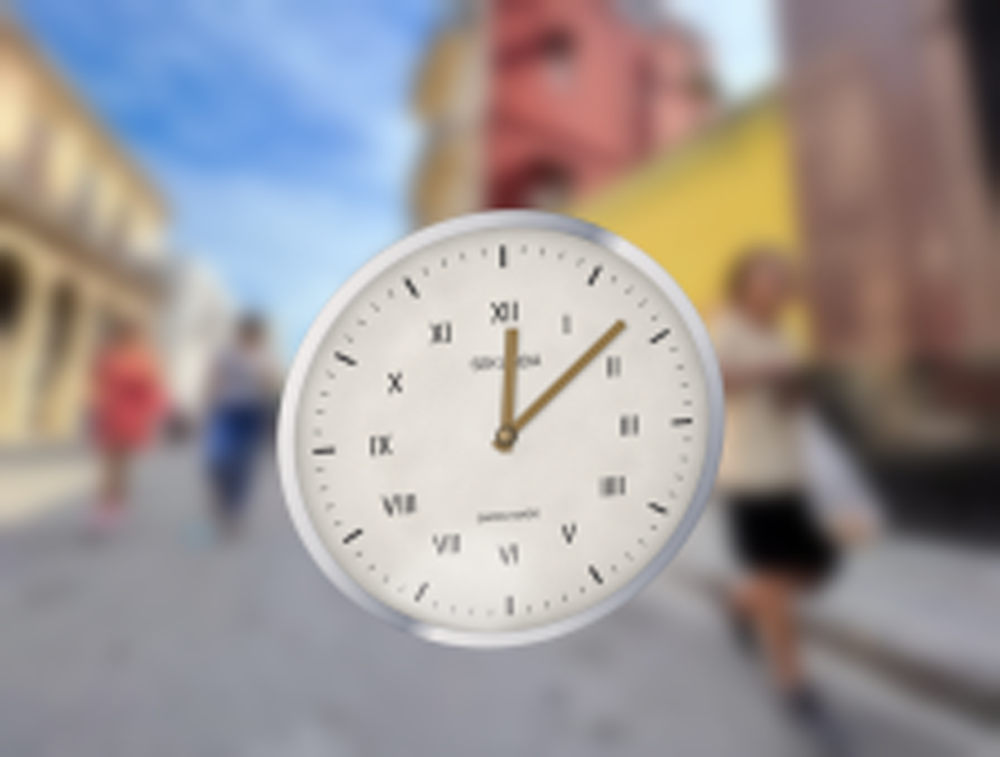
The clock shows 12.08
